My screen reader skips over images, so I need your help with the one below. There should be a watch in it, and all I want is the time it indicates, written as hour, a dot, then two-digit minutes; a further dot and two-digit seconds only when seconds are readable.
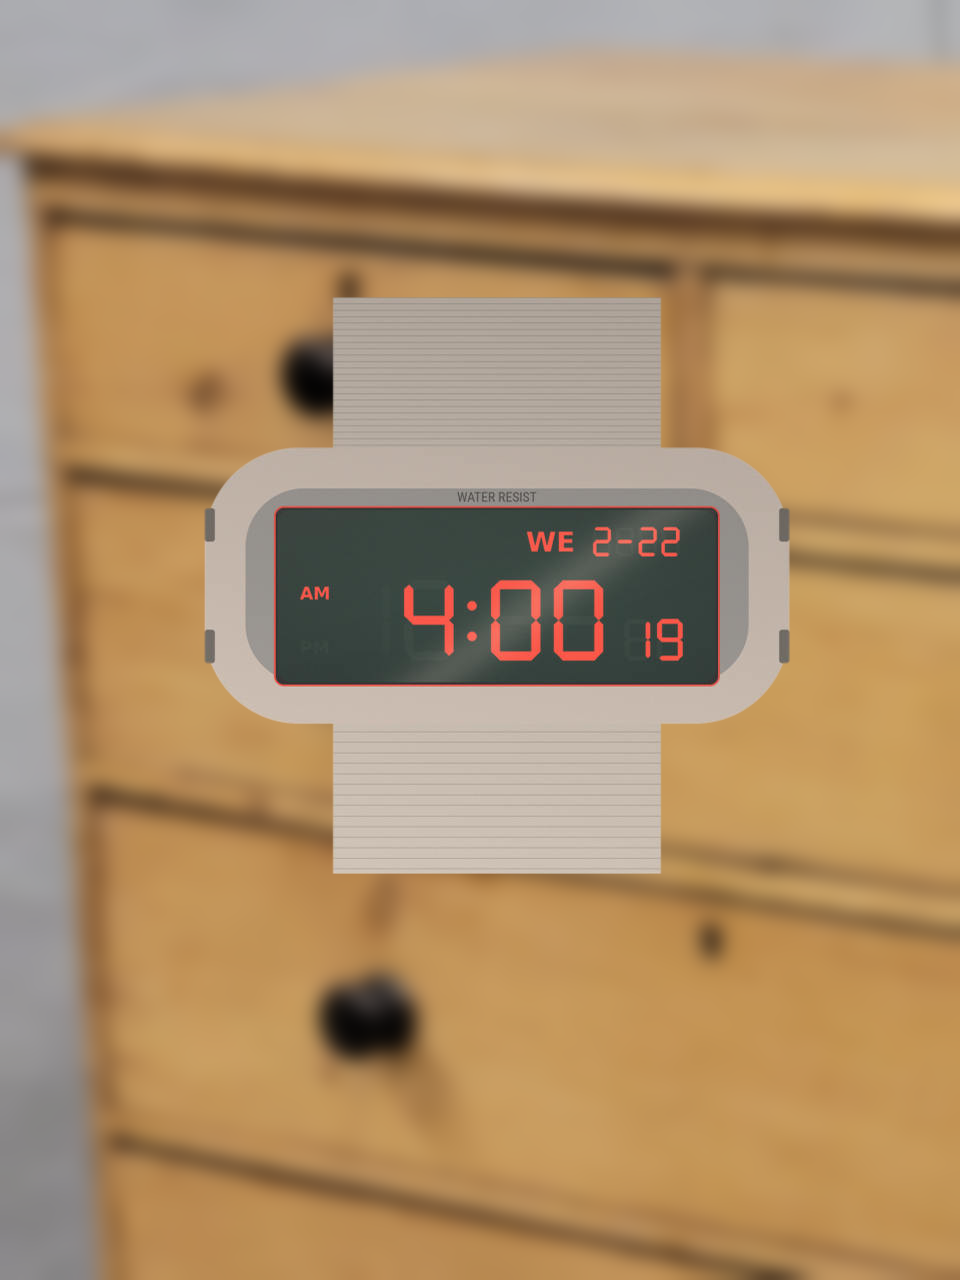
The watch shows 4.00.19
